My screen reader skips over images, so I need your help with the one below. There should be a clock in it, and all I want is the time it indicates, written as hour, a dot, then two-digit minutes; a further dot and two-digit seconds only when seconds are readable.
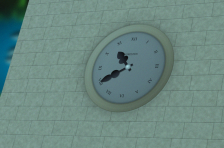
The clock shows 10.40
